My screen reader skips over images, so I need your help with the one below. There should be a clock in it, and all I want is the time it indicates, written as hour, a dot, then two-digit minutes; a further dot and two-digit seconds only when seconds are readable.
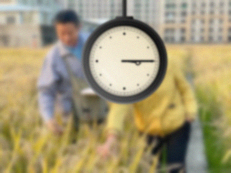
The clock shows 3.15
